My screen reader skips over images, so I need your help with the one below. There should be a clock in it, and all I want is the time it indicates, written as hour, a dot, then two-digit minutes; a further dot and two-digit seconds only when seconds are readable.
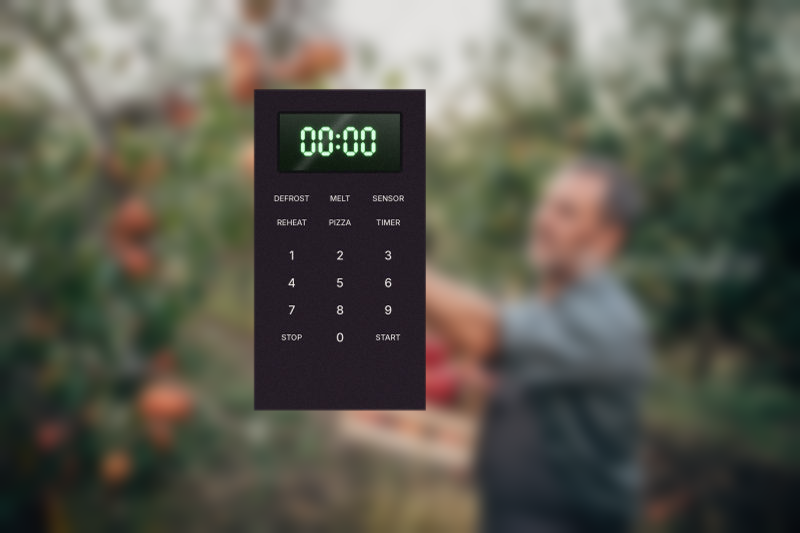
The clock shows 0.00
